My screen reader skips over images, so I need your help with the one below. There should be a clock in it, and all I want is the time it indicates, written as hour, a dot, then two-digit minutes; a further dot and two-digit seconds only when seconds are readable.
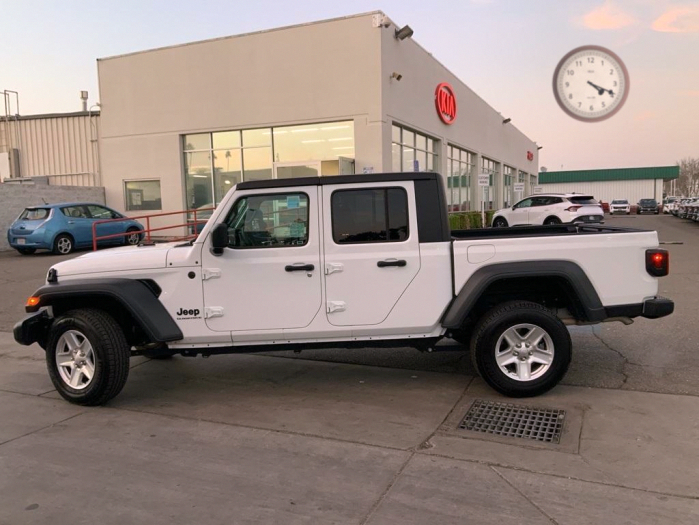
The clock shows 4.19
